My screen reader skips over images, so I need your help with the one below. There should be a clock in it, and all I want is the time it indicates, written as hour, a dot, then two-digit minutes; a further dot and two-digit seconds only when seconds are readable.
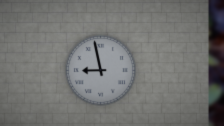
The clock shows 8.58
